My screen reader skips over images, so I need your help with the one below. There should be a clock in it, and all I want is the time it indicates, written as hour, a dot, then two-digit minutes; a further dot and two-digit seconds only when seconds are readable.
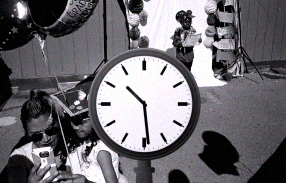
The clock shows 10.29
